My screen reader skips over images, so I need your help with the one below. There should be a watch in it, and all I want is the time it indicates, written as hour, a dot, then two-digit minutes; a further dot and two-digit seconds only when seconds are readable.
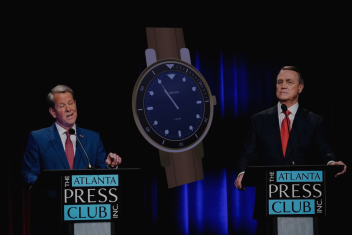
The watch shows 10.55
